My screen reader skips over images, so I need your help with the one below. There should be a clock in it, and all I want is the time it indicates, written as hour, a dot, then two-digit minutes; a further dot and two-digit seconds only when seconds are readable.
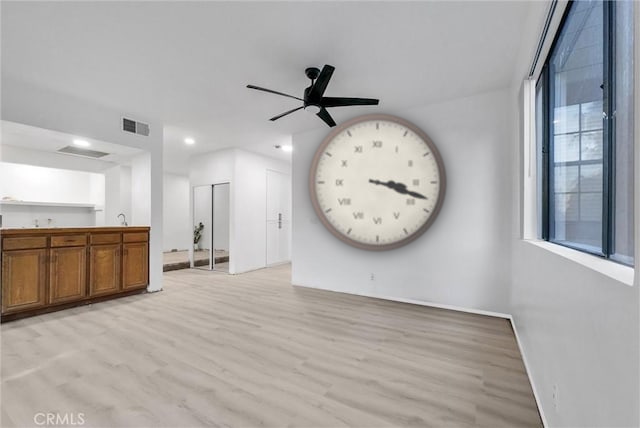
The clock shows 3.18
